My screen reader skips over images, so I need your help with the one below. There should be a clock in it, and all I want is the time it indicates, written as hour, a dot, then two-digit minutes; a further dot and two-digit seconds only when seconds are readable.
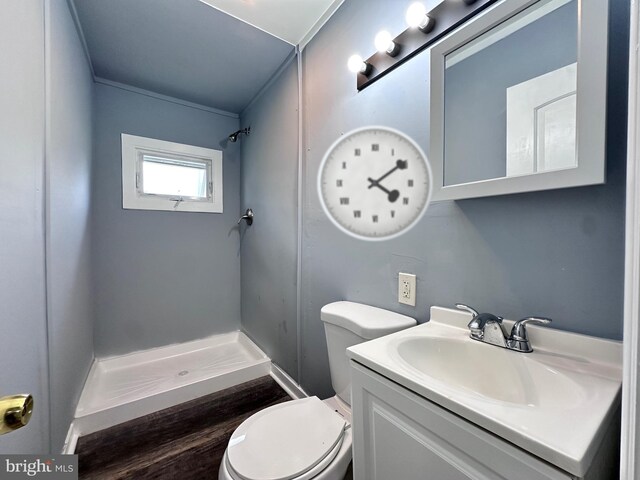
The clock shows 4.09
